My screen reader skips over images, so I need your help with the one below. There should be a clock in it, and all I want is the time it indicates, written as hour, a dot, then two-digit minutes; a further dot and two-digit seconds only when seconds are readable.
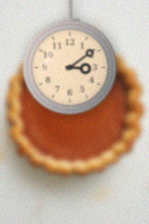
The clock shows 3.09
